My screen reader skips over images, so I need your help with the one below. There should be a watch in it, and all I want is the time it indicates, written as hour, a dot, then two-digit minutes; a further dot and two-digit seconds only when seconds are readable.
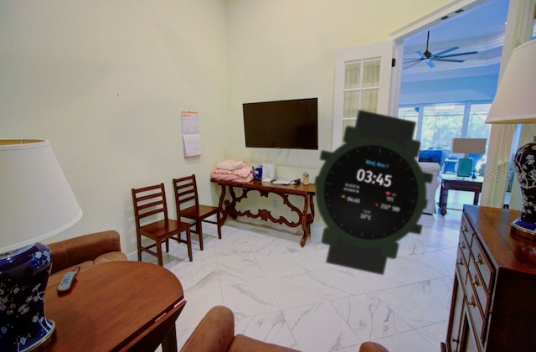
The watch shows 3.45
